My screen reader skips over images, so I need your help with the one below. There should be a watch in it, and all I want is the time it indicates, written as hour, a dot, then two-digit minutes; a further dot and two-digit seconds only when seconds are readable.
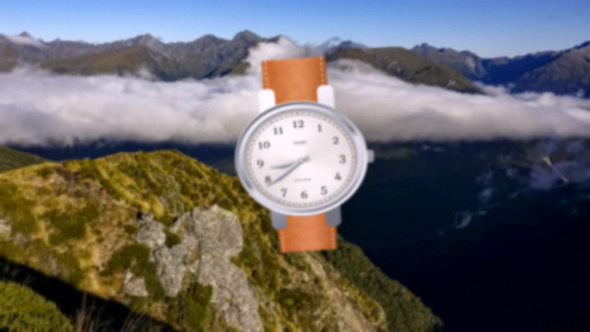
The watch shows 8.39
